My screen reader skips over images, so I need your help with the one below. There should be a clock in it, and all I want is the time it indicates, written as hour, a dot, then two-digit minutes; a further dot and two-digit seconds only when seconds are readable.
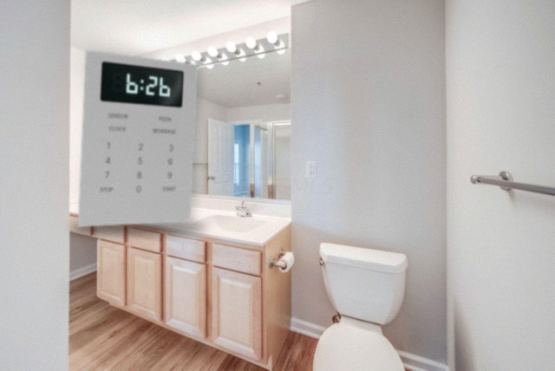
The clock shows 6.26
